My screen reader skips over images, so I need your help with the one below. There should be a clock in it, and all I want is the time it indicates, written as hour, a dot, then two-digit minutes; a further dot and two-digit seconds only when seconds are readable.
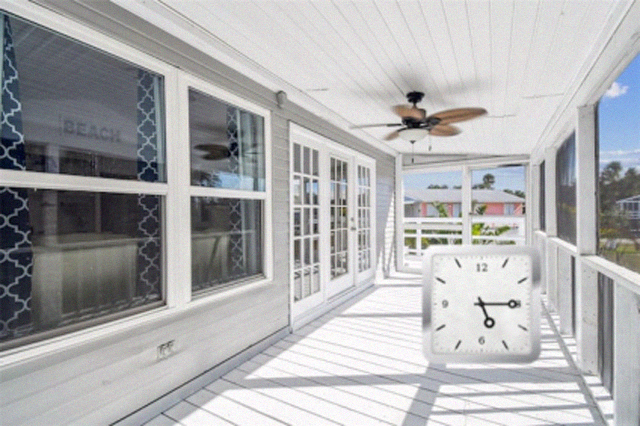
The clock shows 5.15
